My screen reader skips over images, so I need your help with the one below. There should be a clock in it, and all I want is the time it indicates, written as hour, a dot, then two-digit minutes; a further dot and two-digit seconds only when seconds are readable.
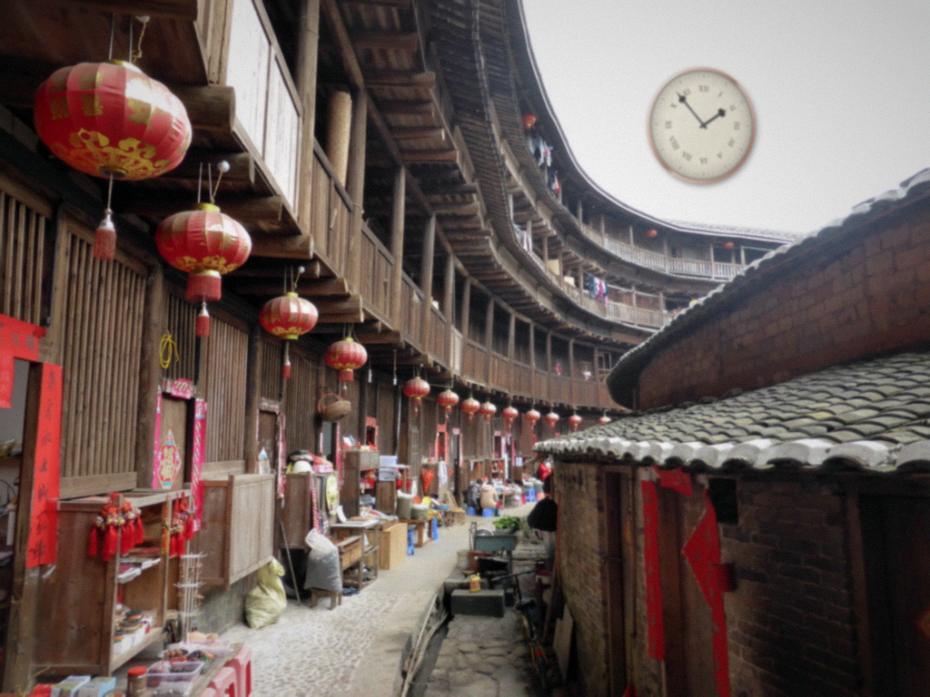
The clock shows 1.53
